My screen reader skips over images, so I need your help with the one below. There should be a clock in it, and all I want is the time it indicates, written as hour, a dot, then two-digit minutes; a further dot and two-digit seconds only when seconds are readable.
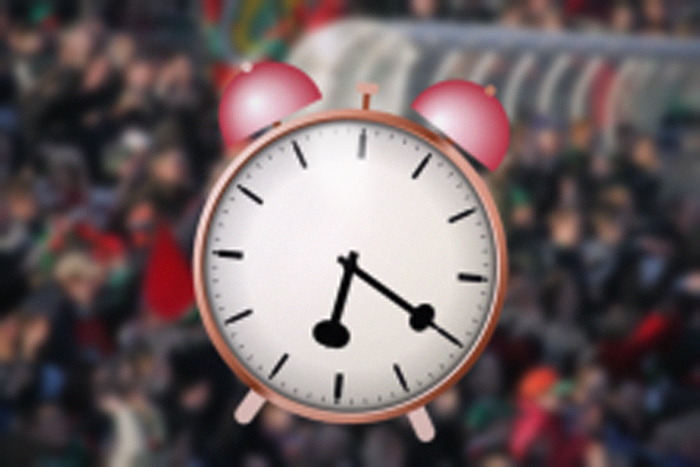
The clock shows 6.20
